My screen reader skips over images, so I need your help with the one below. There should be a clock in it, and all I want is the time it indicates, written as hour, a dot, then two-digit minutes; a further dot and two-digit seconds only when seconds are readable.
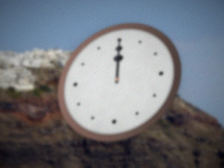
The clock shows 12.00
